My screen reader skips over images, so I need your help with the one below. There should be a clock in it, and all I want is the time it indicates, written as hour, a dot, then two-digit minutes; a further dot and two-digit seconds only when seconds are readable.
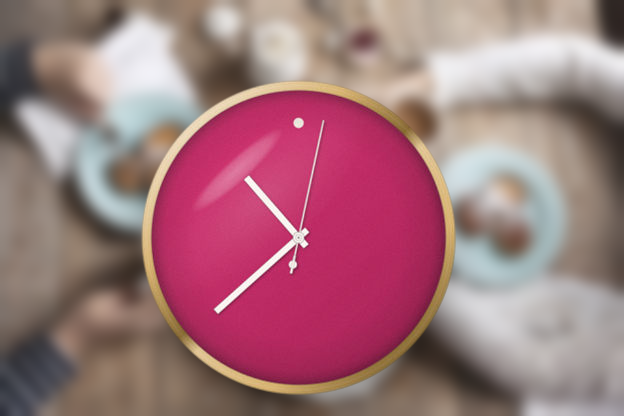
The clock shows 10.38.02
